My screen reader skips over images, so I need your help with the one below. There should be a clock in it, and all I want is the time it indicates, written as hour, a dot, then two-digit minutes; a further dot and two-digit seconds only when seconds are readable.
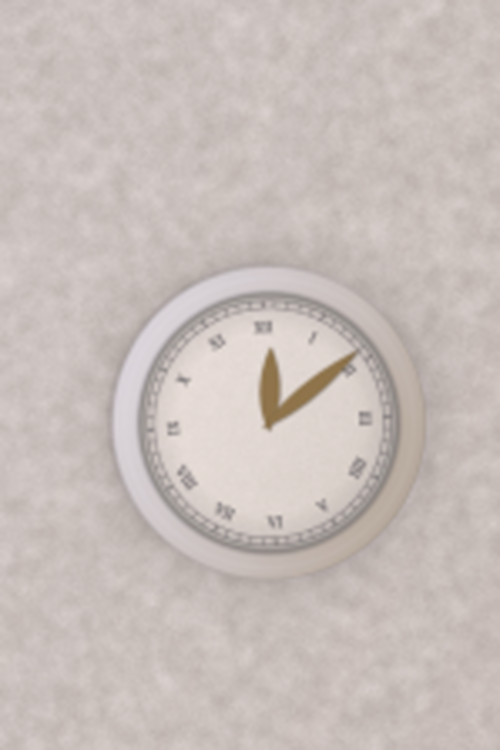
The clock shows 12.09
